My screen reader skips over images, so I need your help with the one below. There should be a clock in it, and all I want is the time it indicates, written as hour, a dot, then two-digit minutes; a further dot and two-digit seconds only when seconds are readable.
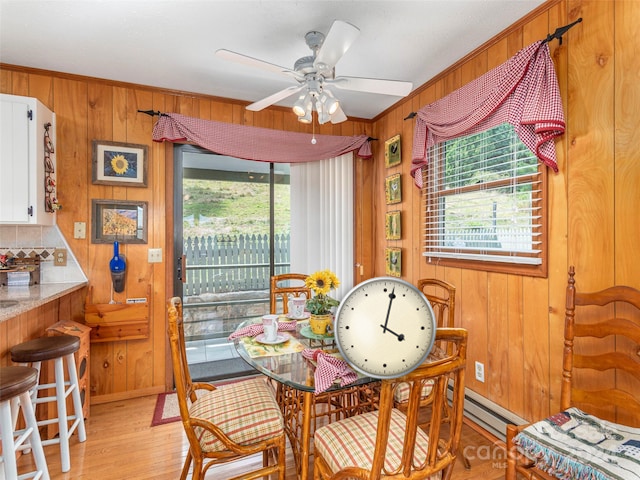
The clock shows 4.02
